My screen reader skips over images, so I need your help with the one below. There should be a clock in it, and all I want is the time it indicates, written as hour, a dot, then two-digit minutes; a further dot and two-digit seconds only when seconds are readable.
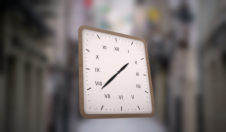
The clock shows 1.38
